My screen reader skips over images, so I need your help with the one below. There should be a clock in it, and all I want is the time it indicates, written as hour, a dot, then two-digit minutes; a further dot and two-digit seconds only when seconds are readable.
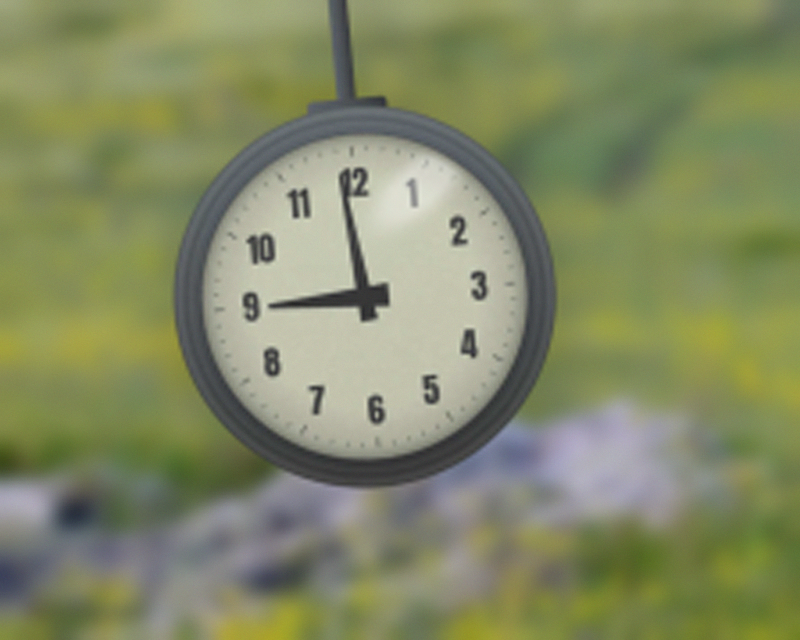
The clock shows 8.59
